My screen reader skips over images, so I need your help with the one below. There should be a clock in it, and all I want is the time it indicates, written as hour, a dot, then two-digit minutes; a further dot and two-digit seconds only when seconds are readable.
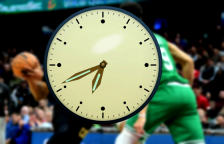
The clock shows 6.41
